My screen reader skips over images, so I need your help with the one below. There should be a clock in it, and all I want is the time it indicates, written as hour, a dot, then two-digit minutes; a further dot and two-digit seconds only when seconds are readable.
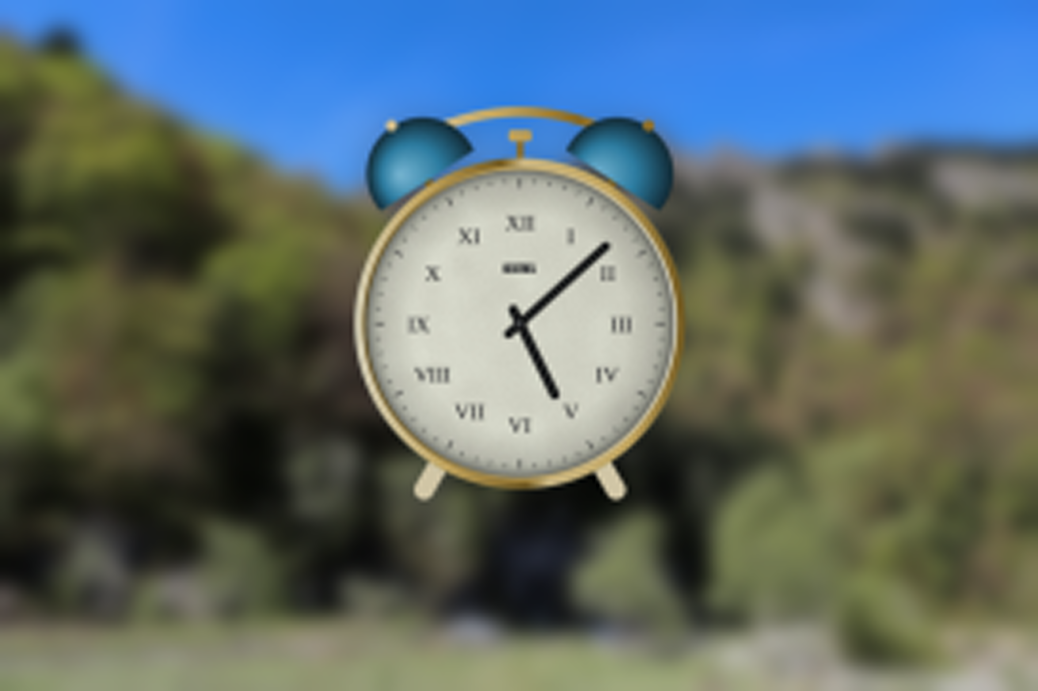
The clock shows 5.08
